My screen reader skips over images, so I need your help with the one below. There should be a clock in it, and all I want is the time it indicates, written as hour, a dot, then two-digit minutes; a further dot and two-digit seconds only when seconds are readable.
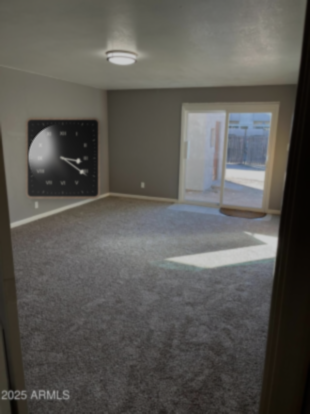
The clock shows 3.21
